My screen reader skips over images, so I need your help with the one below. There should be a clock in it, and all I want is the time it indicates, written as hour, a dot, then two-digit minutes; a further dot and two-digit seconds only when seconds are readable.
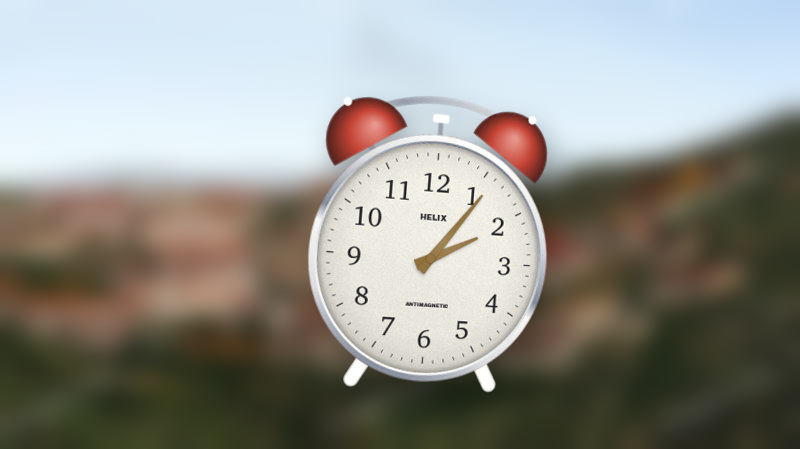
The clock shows 2.06
